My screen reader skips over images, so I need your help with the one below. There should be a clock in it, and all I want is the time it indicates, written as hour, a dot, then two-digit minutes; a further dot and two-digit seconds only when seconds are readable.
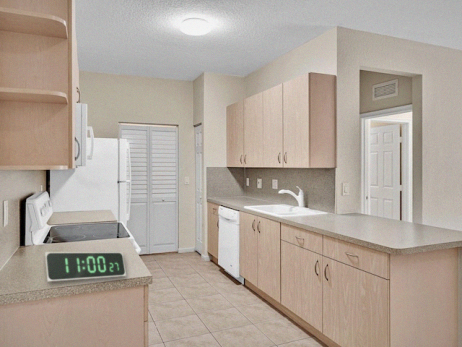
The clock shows 11.00.27
